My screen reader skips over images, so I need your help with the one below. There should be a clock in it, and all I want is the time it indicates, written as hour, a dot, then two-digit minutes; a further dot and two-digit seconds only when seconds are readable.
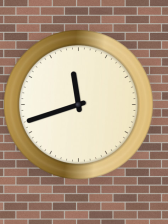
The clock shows 11.42
